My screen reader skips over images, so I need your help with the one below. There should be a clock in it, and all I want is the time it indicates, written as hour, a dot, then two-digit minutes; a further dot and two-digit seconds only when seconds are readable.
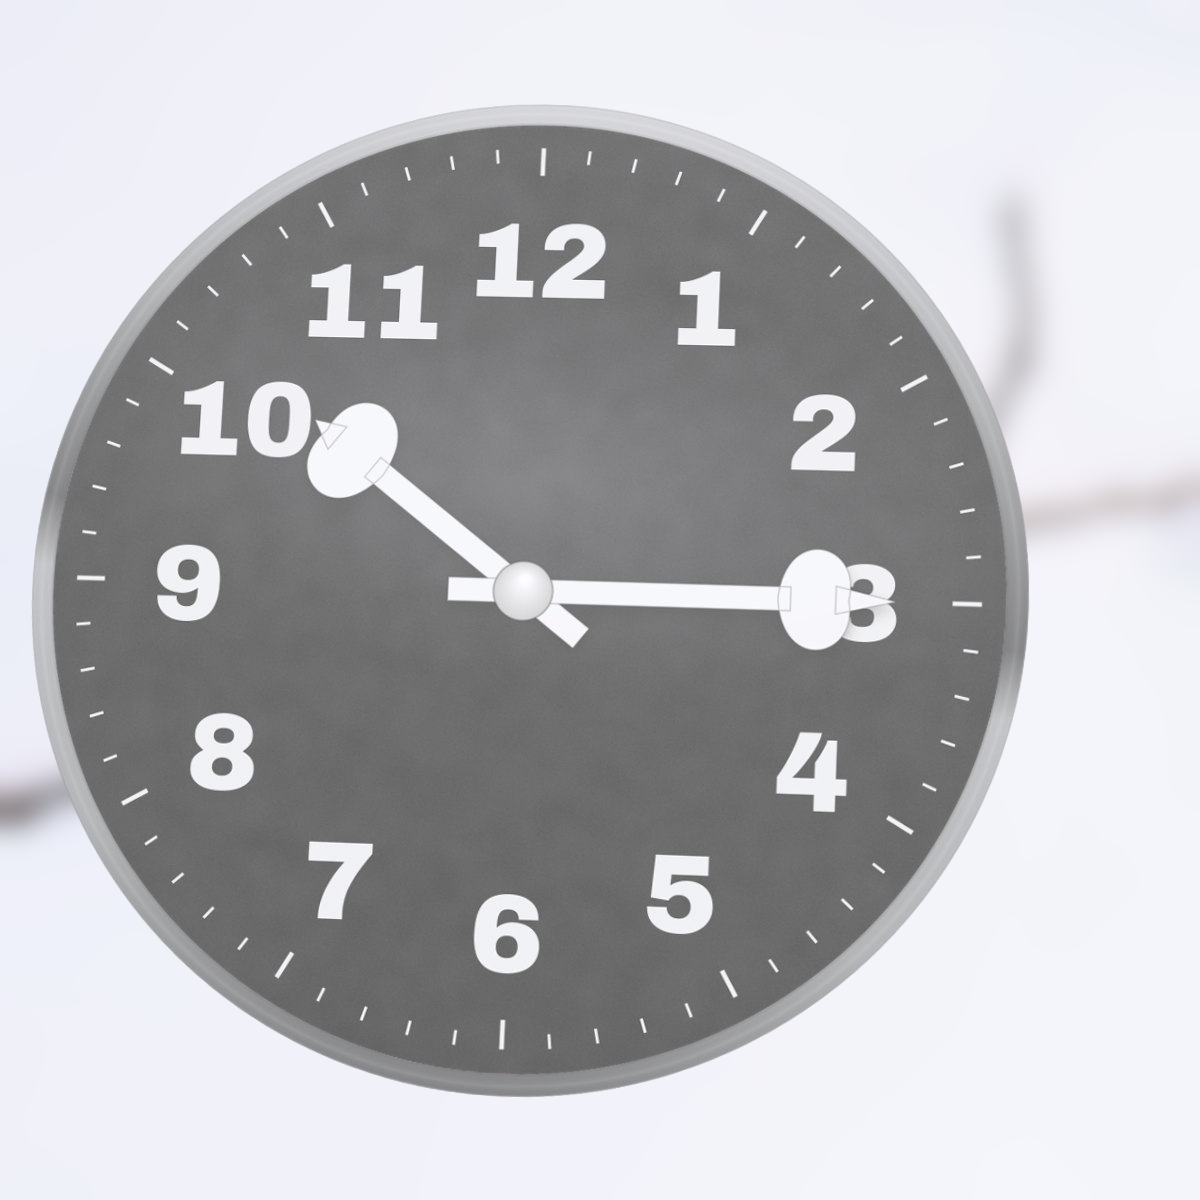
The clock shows 10.15
